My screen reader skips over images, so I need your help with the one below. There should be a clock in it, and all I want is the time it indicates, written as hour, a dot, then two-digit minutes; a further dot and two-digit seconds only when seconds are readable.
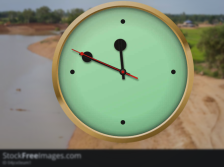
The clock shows 11.48.49
